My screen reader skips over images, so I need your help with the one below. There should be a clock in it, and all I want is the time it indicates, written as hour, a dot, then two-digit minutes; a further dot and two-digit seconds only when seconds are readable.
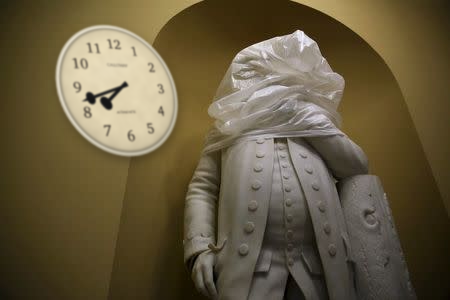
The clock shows 7.42
